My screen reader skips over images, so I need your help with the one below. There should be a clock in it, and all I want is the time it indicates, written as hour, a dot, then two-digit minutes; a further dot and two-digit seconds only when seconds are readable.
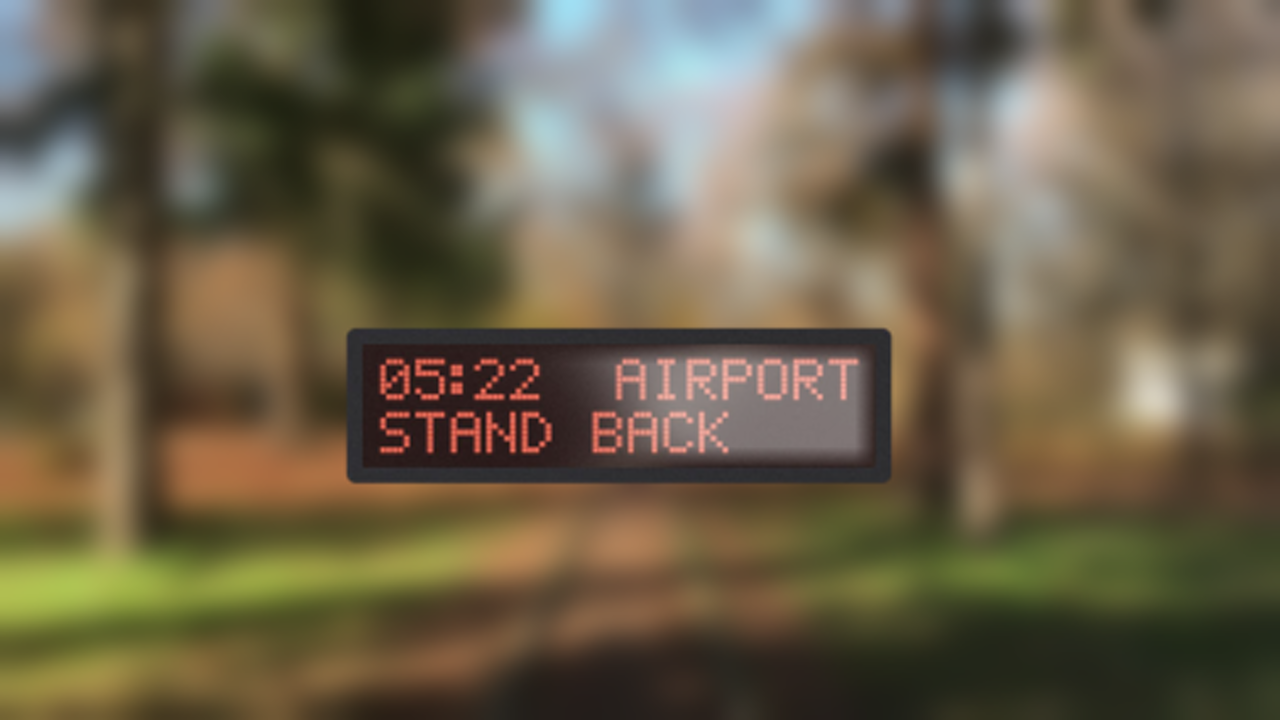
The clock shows 5.22
